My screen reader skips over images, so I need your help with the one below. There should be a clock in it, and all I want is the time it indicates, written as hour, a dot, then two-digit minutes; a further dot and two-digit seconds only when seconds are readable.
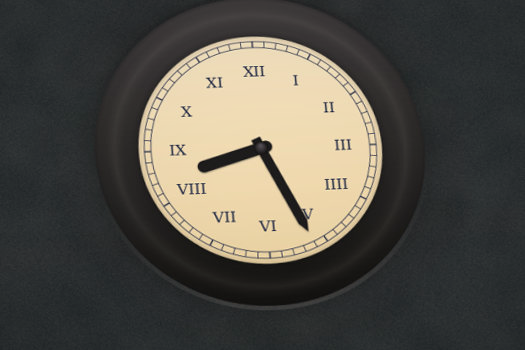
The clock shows 8.26
